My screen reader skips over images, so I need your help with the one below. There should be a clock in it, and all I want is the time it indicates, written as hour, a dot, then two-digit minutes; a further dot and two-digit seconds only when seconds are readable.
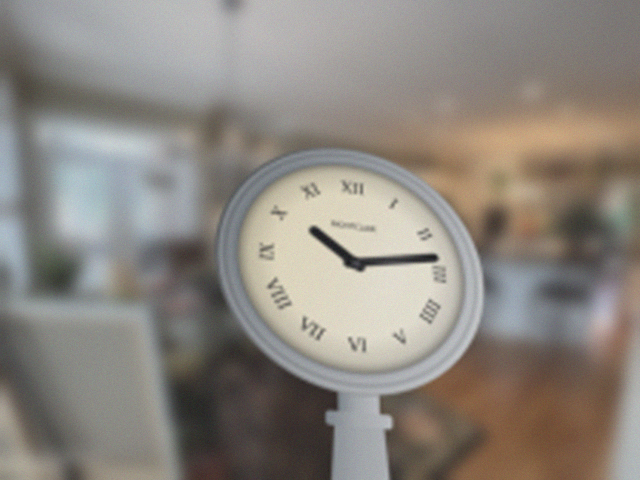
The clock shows 10.13
